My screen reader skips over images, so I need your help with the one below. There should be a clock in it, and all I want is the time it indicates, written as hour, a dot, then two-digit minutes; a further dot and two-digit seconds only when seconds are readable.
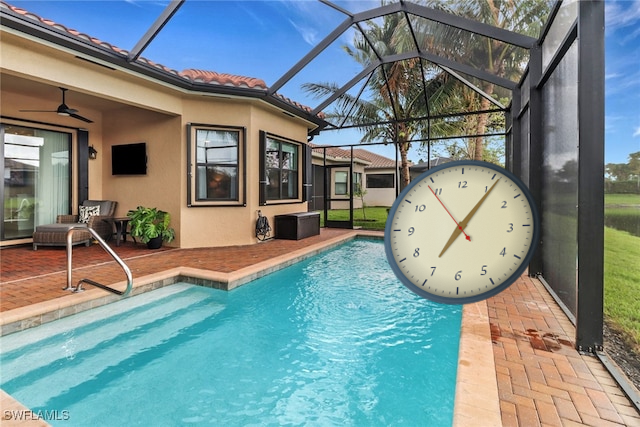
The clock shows 7.05.54
